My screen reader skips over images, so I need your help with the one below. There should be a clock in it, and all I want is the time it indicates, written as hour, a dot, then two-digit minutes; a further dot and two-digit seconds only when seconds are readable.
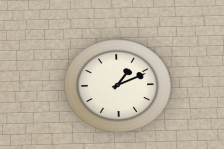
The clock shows 1.11
